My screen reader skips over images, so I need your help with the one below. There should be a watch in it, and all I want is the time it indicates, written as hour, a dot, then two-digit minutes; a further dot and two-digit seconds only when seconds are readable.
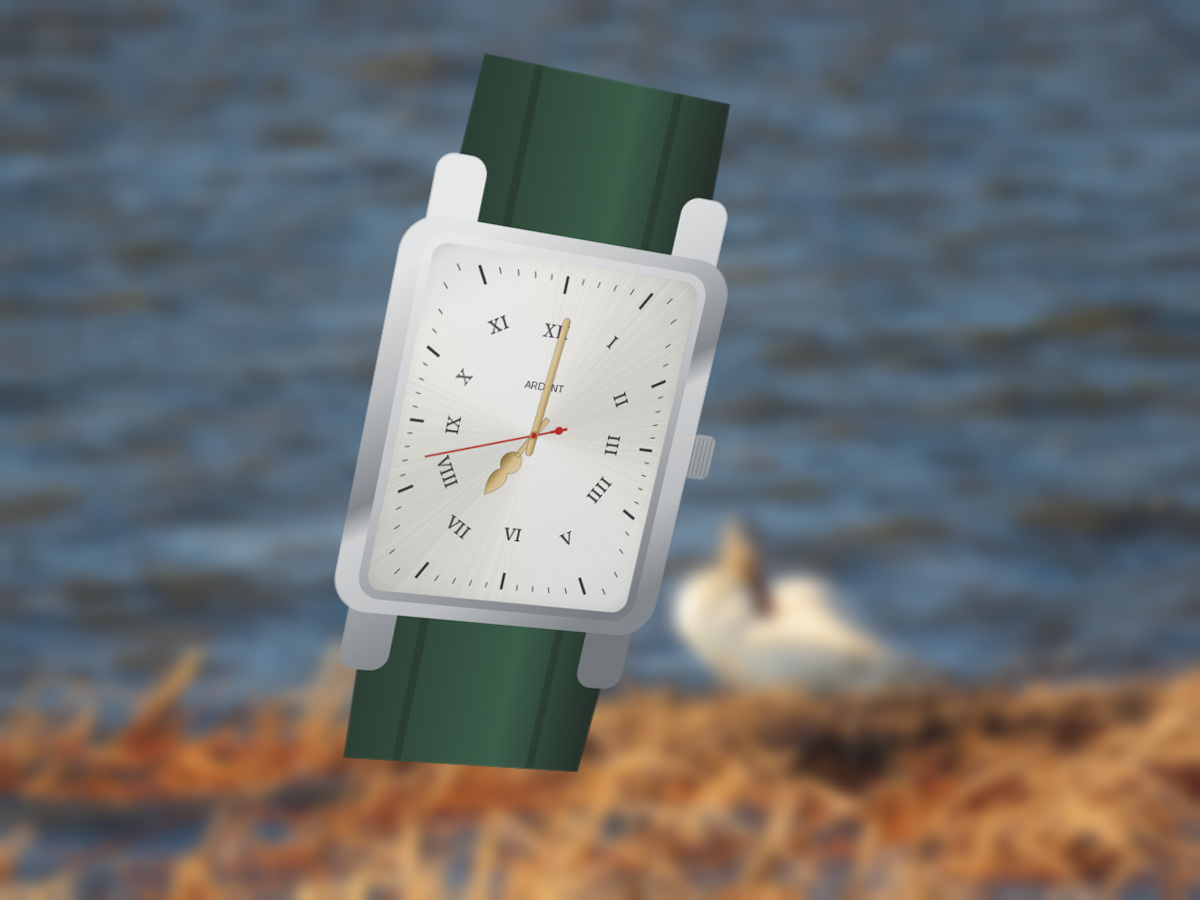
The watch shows 7.00.42
